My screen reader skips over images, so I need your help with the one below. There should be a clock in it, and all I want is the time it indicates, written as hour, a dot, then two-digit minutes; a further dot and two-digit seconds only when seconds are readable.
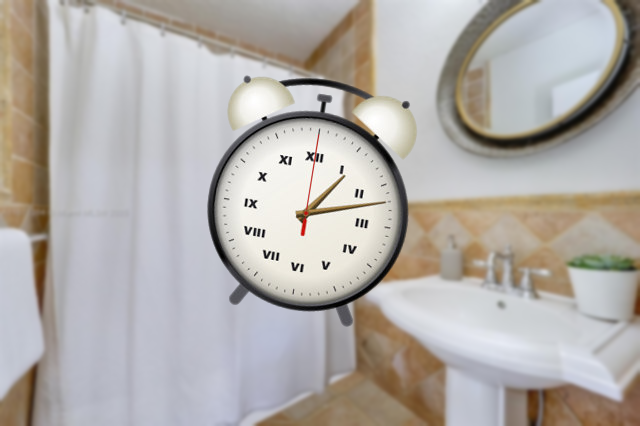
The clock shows 1.12.00
